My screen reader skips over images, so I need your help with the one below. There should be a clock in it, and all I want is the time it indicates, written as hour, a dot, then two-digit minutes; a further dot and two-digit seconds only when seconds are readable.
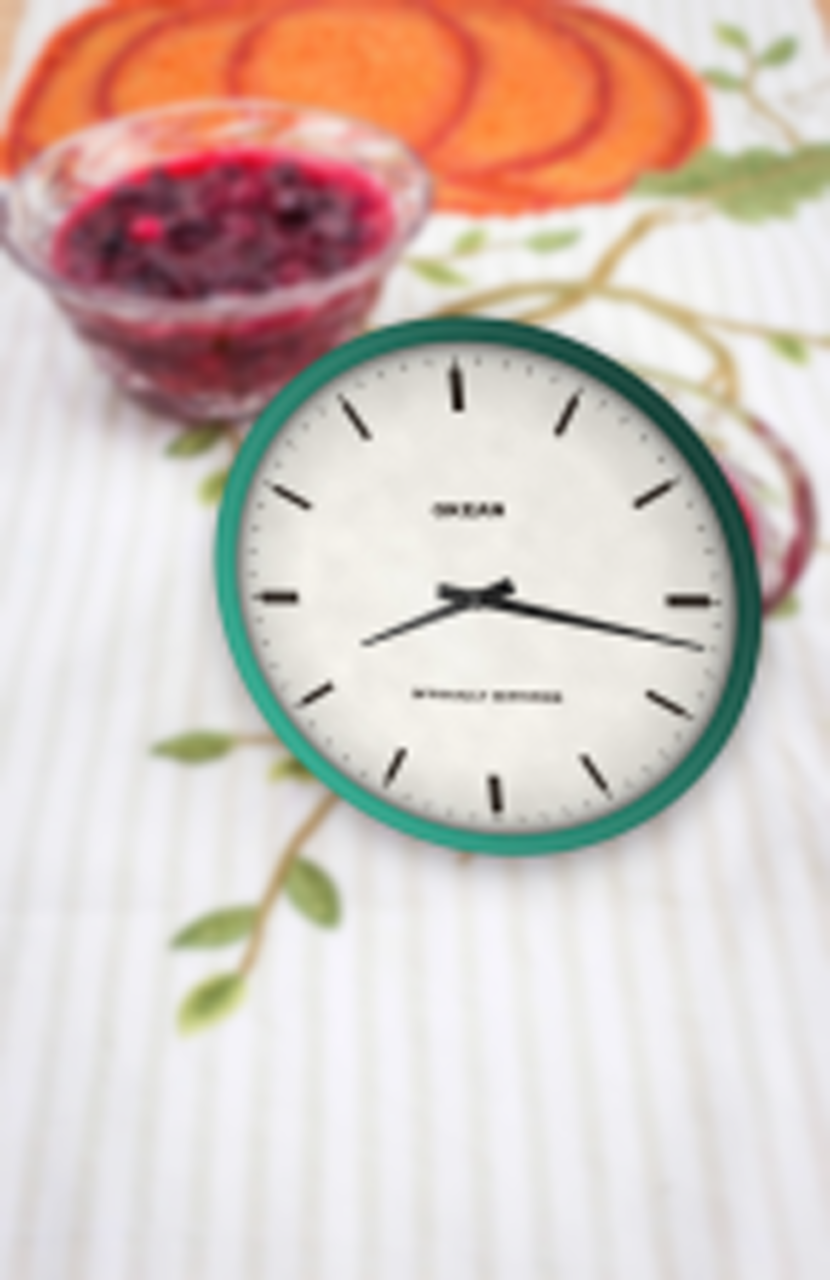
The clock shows 8.17
